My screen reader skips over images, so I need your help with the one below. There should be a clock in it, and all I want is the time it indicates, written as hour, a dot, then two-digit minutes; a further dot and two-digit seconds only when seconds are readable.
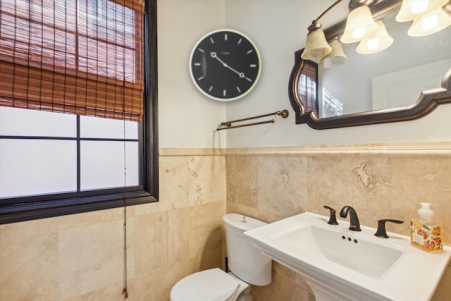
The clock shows 10.20
